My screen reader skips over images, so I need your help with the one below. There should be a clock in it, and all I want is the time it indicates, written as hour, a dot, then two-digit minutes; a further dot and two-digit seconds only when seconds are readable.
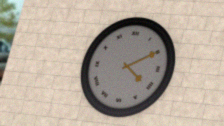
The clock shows 4.10
